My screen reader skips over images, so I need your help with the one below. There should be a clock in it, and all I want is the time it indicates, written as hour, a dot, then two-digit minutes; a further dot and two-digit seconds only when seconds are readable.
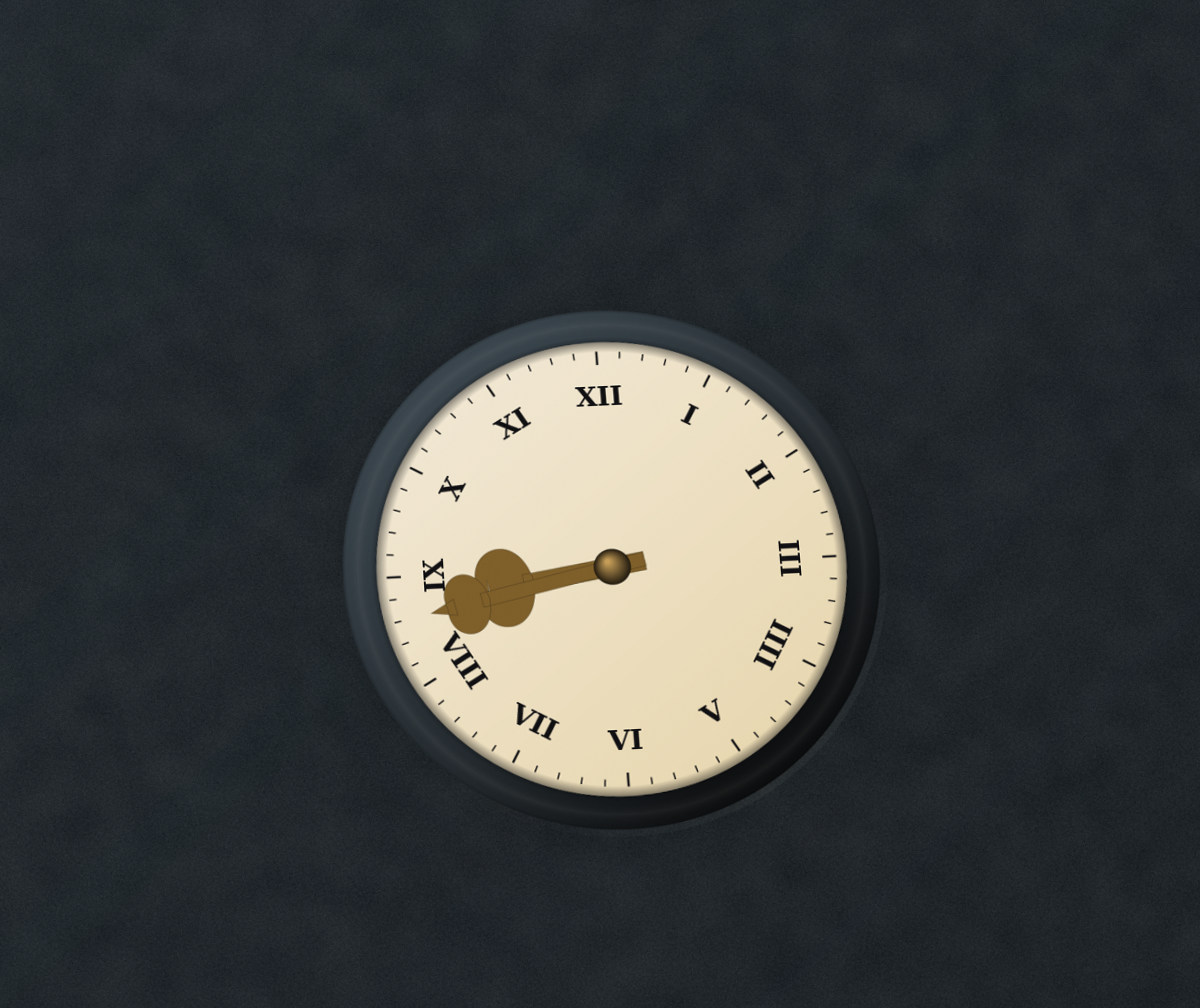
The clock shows 8.43
